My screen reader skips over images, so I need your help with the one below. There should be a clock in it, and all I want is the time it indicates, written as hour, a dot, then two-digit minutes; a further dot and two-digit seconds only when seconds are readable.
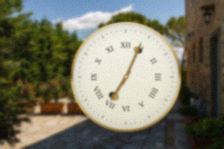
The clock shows 7.04
